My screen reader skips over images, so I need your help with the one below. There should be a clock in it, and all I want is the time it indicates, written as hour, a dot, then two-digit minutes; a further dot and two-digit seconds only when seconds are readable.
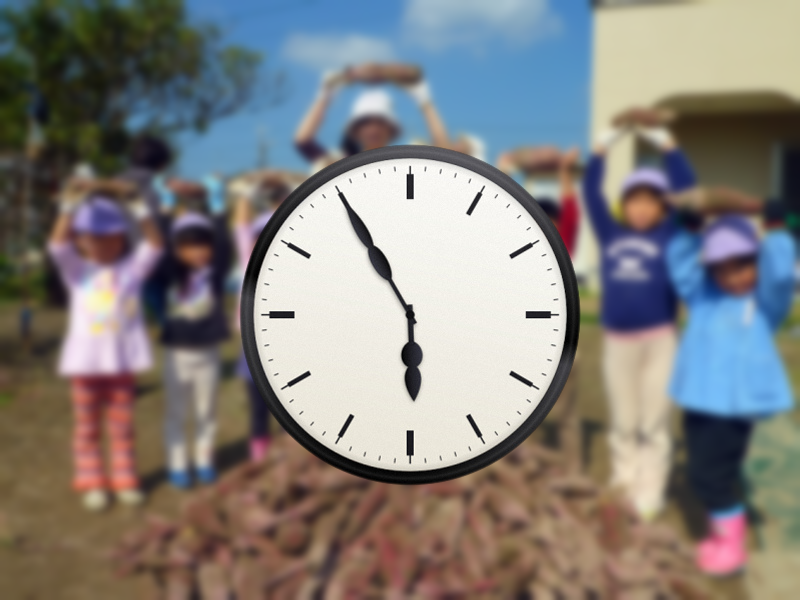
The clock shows 5.55
